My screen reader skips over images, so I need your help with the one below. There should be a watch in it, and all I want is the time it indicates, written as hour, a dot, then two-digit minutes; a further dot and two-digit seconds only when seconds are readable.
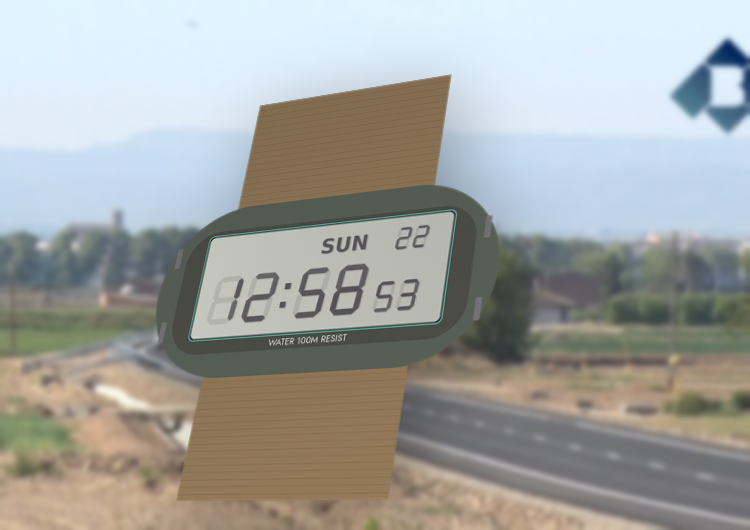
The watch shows 12.58.53
